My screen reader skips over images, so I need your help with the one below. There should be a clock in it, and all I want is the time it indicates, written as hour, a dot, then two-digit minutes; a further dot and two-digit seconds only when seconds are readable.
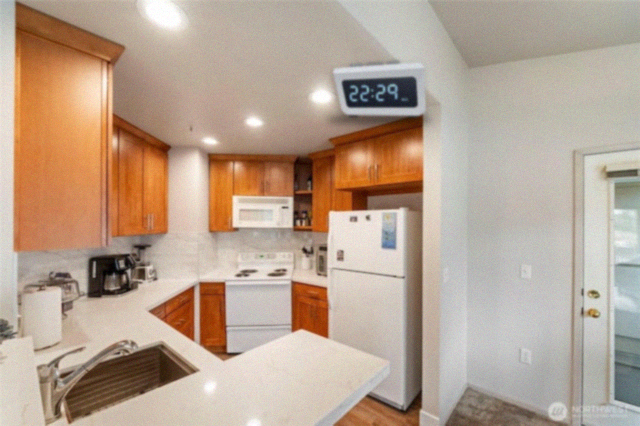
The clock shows 22.29
